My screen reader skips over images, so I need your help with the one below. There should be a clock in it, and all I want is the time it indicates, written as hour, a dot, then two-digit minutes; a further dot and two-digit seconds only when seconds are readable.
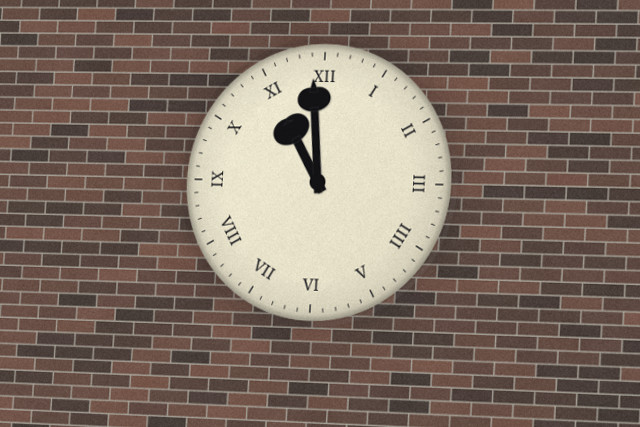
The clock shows 10.59
